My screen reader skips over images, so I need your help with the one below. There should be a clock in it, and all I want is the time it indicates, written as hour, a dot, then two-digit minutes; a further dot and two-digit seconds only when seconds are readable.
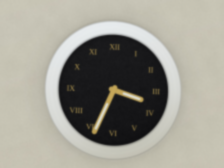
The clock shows 3.34
